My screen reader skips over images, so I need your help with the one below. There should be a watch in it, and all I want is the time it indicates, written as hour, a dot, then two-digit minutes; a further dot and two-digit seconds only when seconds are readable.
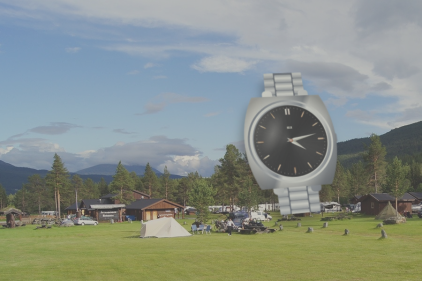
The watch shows 4.13
